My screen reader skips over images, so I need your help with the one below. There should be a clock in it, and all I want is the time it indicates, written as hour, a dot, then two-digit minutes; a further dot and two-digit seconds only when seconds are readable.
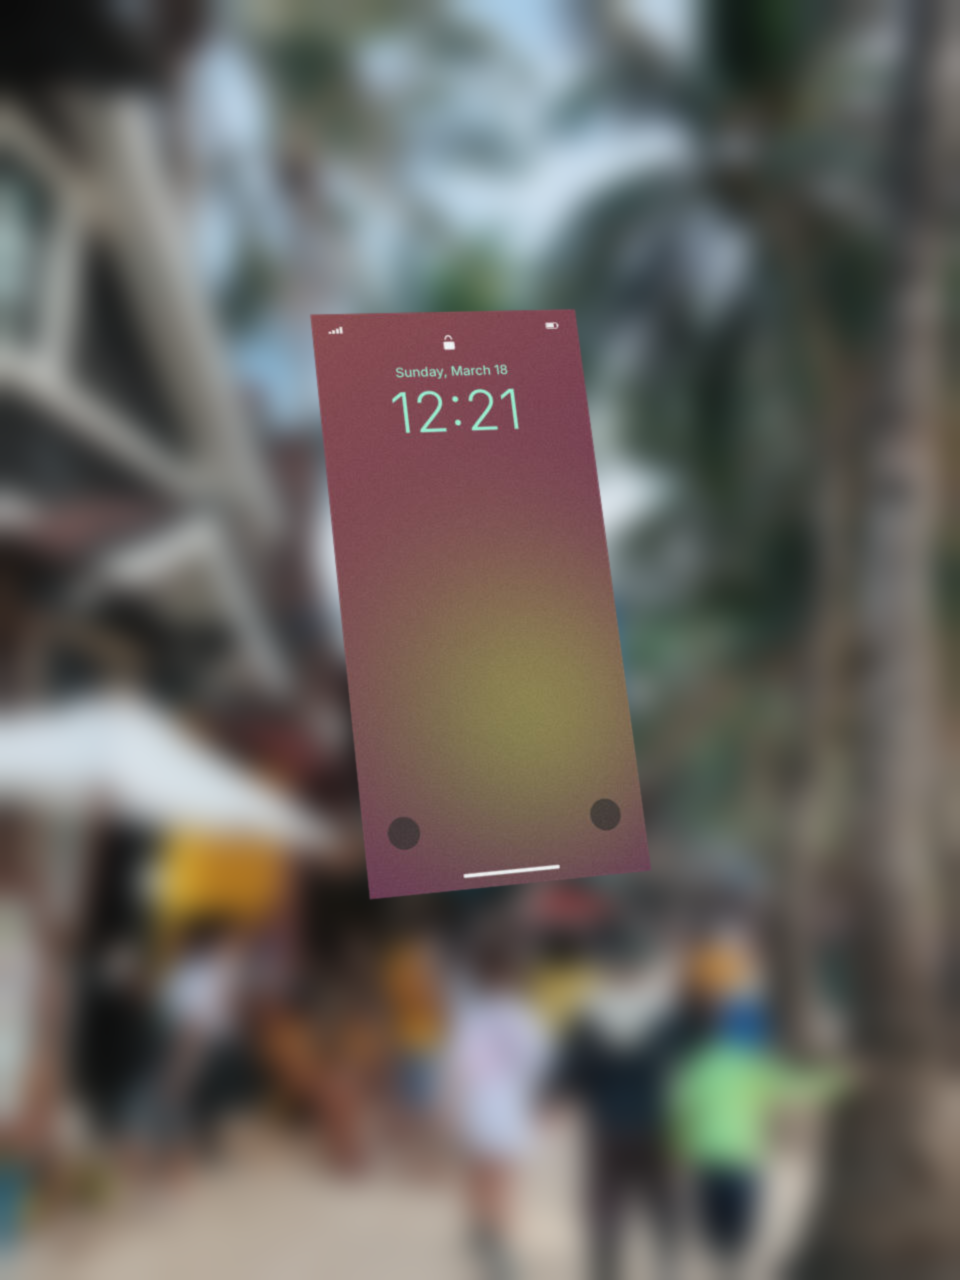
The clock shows 12.21
